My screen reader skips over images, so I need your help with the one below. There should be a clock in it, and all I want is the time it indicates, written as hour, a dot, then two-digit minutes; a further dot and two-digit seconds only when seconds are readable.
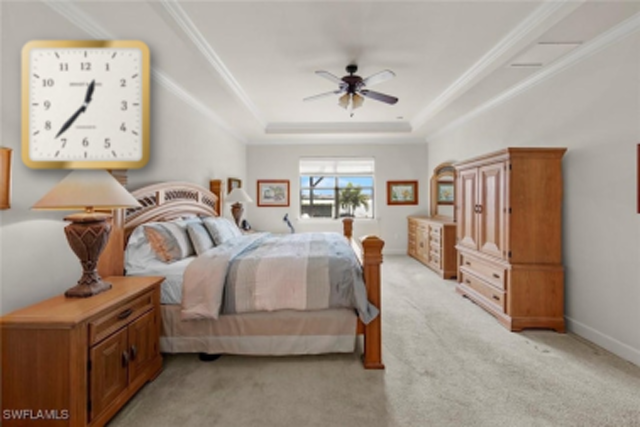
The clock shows 12.37
